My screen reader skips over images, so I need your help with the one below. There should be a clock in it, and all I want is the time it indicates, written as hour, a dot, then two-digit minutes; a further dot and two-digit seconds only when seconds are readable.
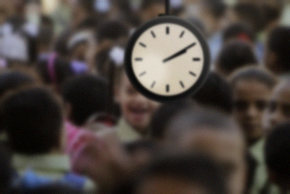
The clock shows 2.10
